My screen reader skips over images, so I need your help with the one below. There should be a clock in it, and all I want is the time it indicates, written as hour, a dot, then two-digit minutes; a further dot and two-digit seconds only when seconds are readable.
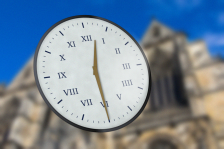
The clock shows 12.30
